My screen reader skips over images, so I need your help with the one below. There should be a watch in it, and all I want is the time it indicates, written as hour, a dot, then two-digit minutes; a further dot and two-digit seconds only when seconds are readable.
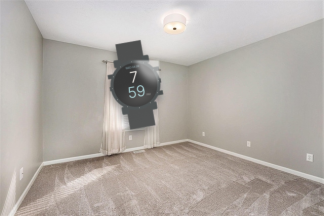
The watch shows 7.59
